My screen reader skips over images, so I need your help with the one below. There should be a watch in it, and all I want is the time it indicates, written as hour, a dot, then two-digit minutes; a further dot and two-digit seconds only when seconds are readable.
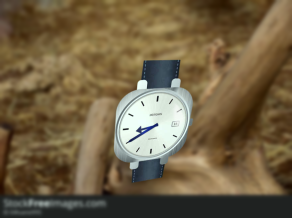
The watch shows 8.40
